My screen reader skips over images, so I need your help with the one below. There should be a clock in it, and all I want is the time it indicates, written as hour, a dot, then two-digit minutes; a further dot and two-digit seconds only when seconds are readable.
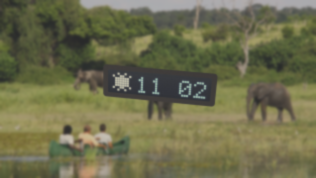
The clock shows 11.02
